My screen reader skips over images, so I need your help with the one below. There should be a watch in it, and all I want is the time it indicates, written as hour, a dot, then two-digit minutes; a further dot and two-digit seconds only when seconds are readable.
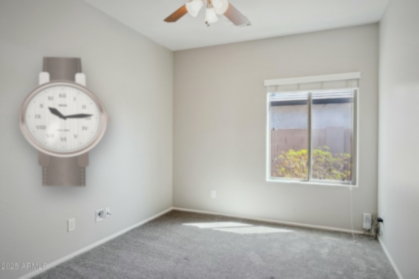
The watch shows 10.14
